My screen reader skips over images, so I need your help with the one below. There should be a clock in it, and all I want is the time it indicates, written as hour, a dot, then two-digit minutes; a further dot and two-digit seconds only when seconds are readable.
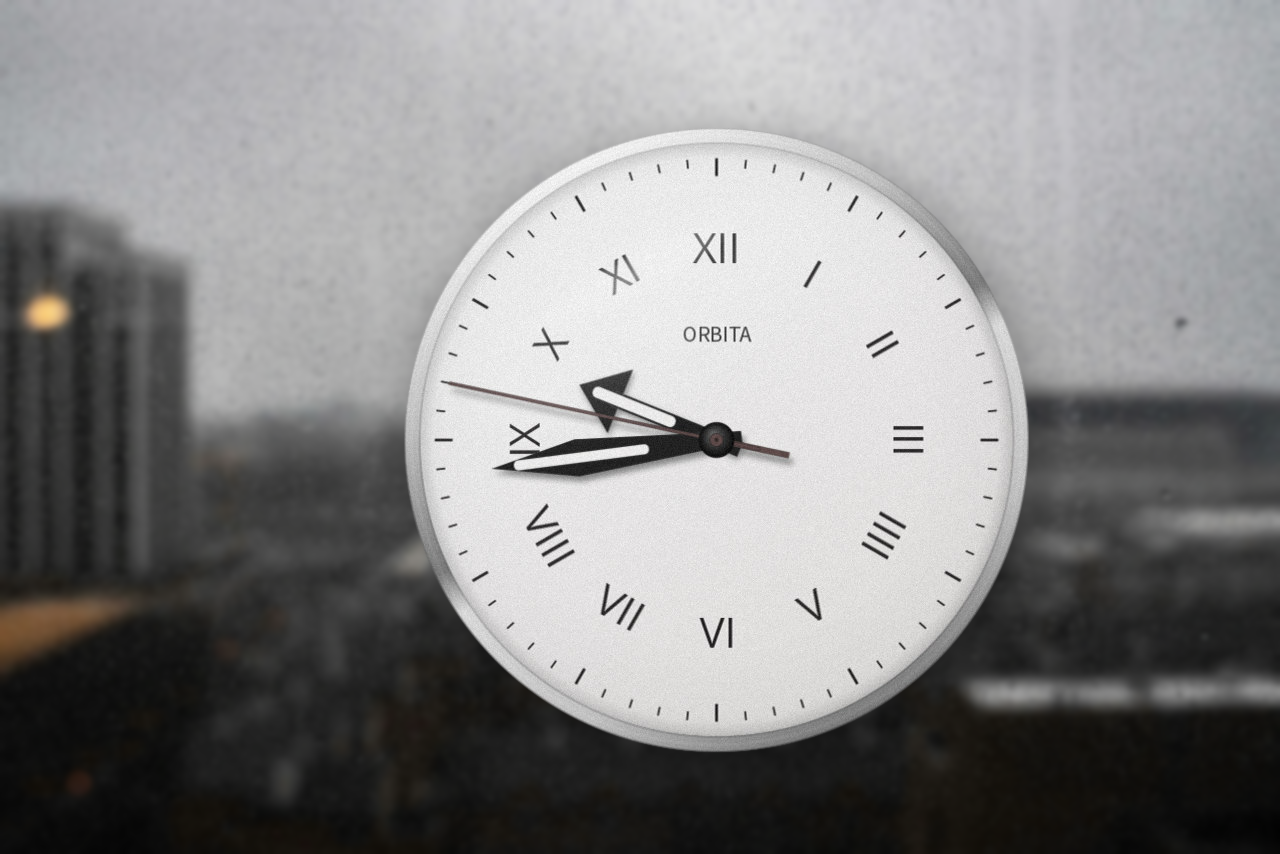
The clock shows 9.43.47
